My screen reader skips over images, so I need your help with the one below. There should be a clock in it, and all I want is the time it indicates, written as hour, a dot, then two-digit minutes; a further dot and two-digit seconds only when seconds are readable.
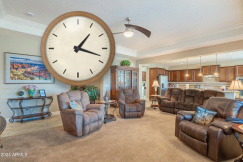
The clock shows 1.18
